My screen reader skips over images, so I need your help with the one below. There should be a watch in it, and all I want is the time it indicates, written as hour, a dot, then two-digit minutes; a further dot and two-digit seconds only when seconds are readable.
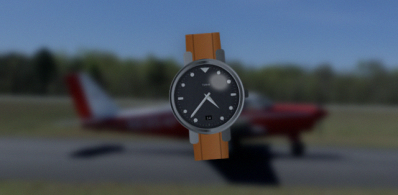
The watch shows 4.37
